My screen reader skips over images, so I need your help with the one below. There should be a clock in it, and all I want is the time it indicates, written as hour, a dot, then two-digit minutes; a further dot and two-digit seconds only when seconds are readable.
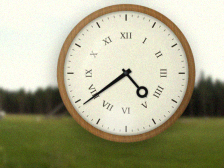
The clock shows 4.39
